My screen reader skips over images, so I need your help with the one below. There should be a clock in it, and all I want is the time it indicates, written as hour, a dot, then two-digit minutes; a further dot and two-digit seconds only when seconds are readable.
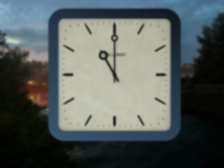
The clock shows 11.00
